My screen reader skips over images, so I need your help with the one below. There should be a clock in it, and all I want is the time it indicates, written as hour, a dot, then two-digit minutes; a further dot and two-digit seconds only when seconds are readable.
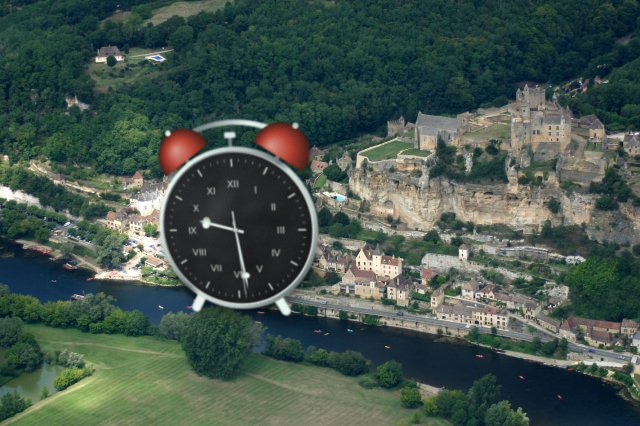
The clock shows 9.28.29
